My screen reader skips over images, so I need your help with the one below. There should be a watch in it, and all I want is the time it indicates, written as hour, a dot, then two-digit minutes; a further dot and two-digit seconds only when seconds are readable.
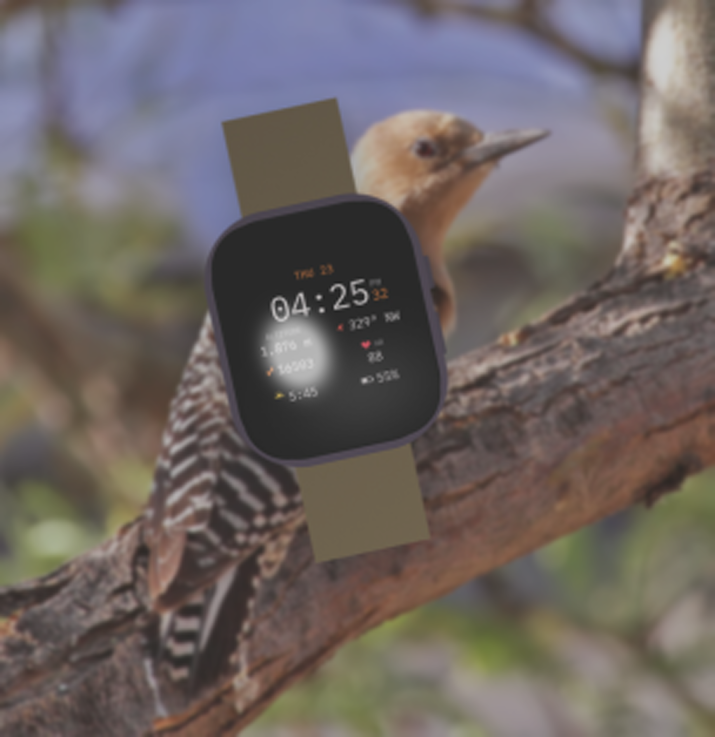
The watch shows 4.25
